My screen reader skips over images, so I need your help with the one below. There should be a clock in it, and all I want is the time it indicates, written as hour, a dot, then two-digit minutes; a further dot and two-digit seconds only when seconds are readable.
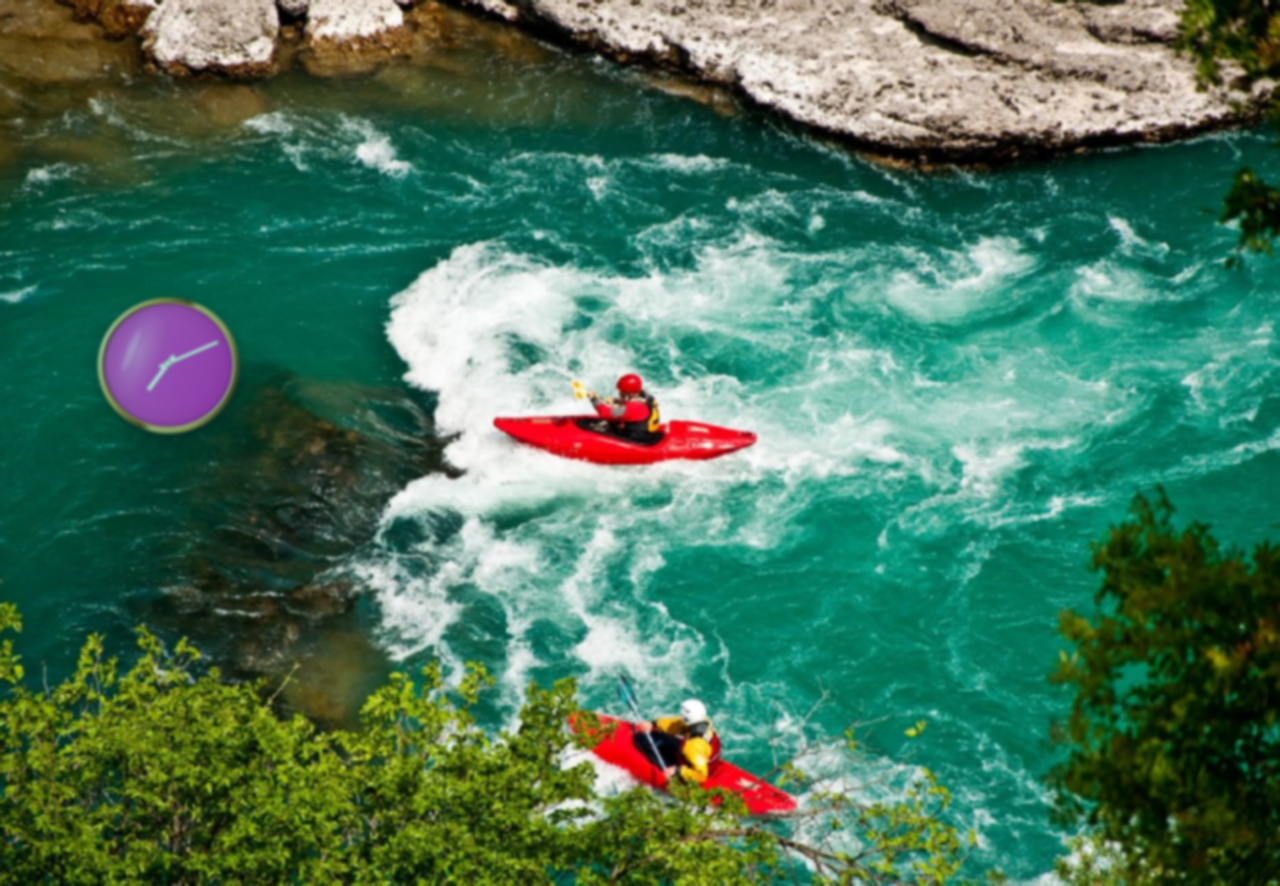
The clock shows 7.11
